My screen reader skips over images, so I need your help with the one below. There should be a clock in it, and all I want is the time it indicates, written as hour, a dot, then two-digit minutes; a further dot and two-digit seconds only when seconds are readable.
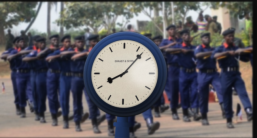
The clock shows 8.07
